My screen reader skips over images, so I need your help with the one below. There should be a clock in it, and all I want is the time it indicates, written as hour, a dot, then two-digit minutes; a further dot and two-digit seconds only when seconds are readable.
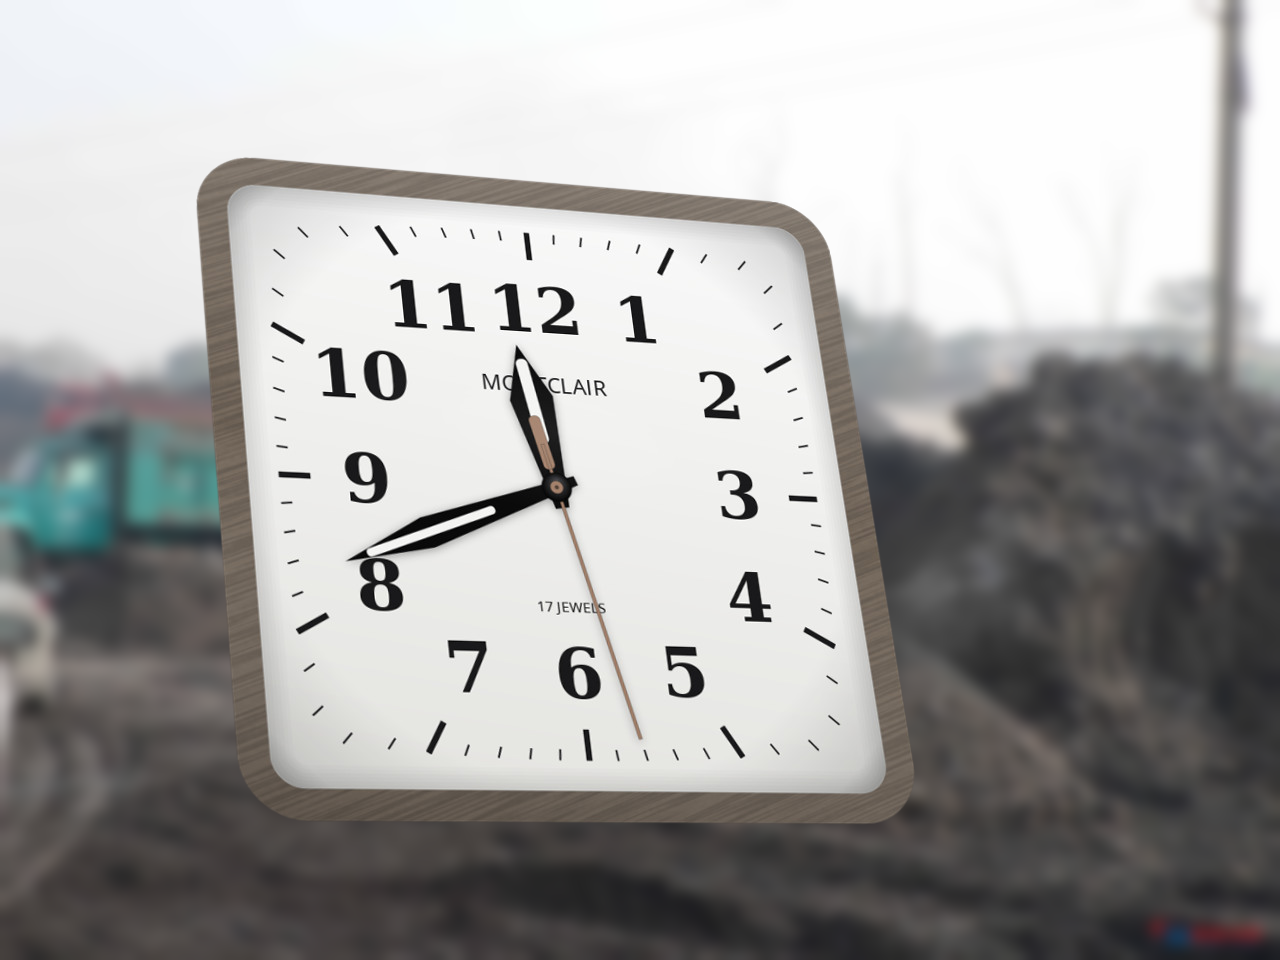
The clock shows 11.41.28
